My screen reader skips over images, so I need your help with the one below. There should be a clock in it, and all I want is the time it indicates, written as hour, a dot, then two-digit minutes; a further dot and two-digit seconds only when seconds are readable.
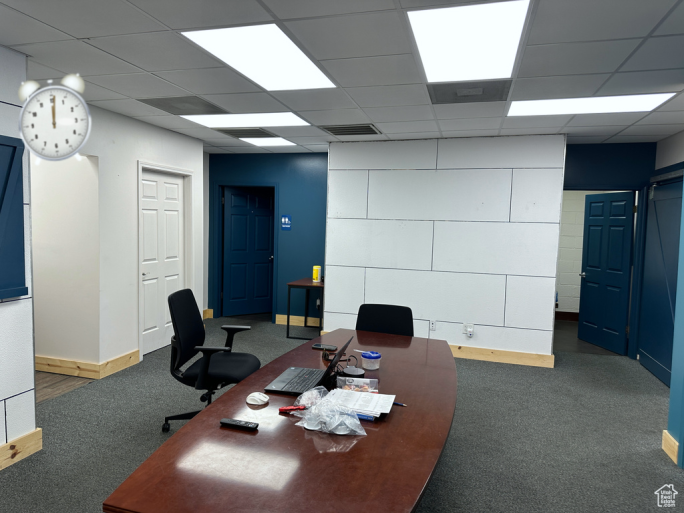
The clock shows 12.01
